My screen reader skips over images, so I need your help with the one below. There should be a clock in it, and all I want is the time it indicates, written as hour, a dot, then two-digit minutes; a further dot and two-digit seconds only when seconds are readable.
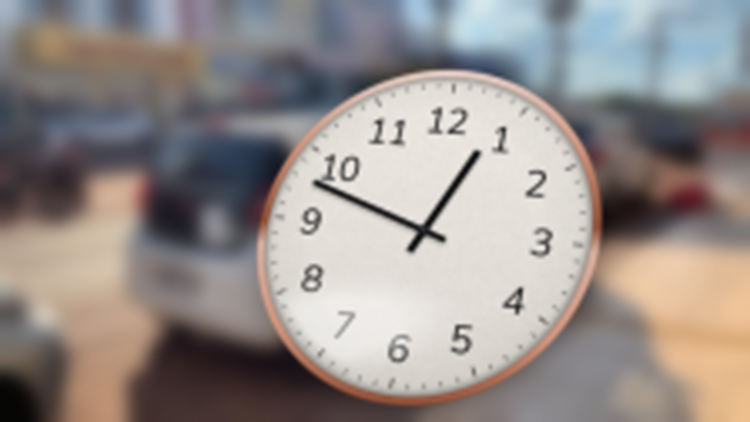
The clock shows 12.48
